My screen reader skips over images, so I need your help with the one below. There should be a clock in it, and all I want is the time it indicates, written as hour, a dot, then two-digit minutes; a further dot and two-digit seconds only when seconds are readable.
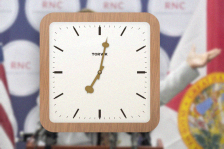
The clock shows 7.02
